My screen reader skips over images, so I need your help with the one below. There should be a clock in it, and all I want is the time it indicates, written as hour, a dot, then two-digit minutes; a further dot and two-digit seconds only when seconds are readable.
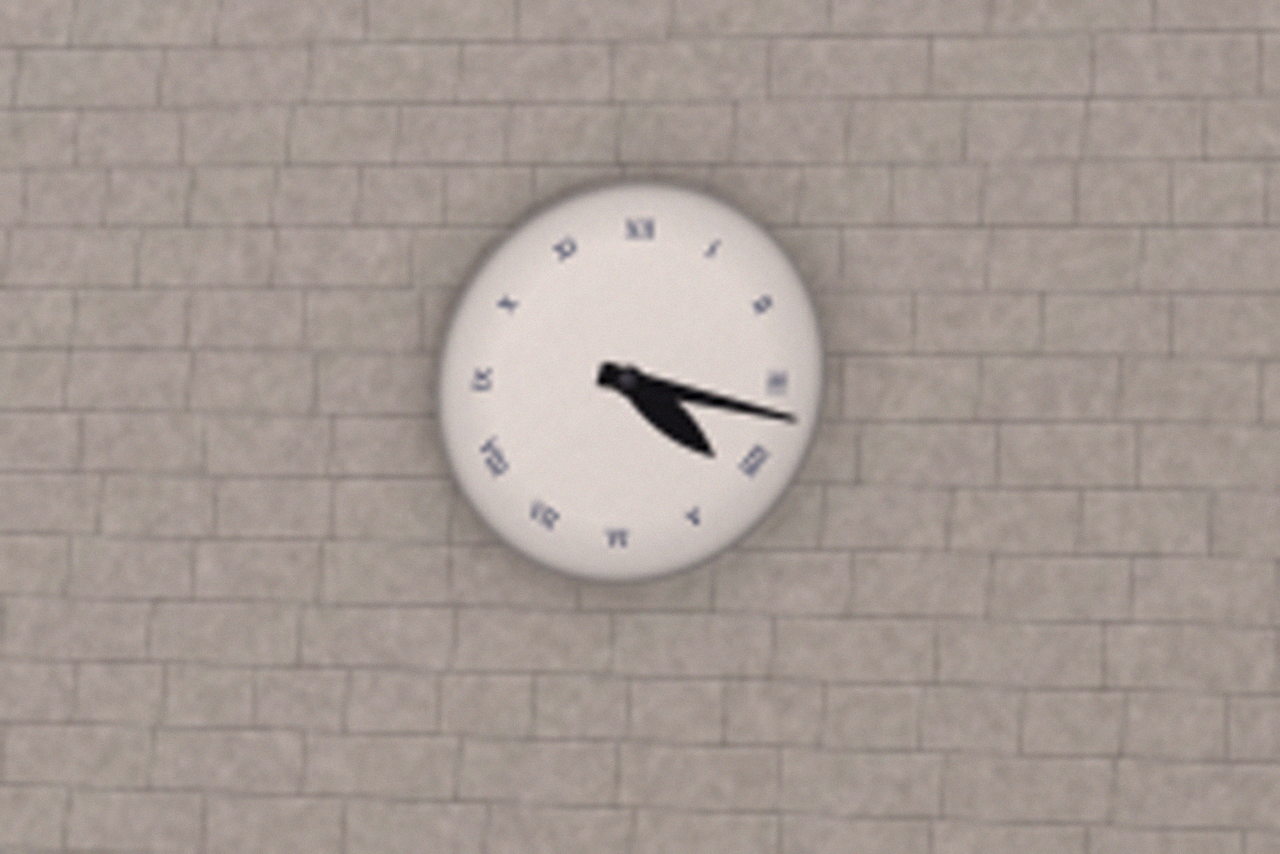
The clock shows 4.17
